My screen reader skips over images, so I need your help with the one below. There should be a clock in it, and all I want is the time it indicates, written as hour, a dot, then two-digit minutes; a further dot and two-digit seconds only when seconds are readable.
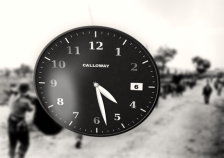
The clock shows 4.28
